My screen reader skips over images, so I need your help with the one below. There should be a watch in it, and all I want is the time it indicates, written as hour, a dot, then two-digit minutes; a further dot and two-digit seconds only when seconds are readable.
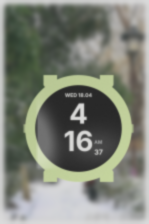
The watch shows 4.16
